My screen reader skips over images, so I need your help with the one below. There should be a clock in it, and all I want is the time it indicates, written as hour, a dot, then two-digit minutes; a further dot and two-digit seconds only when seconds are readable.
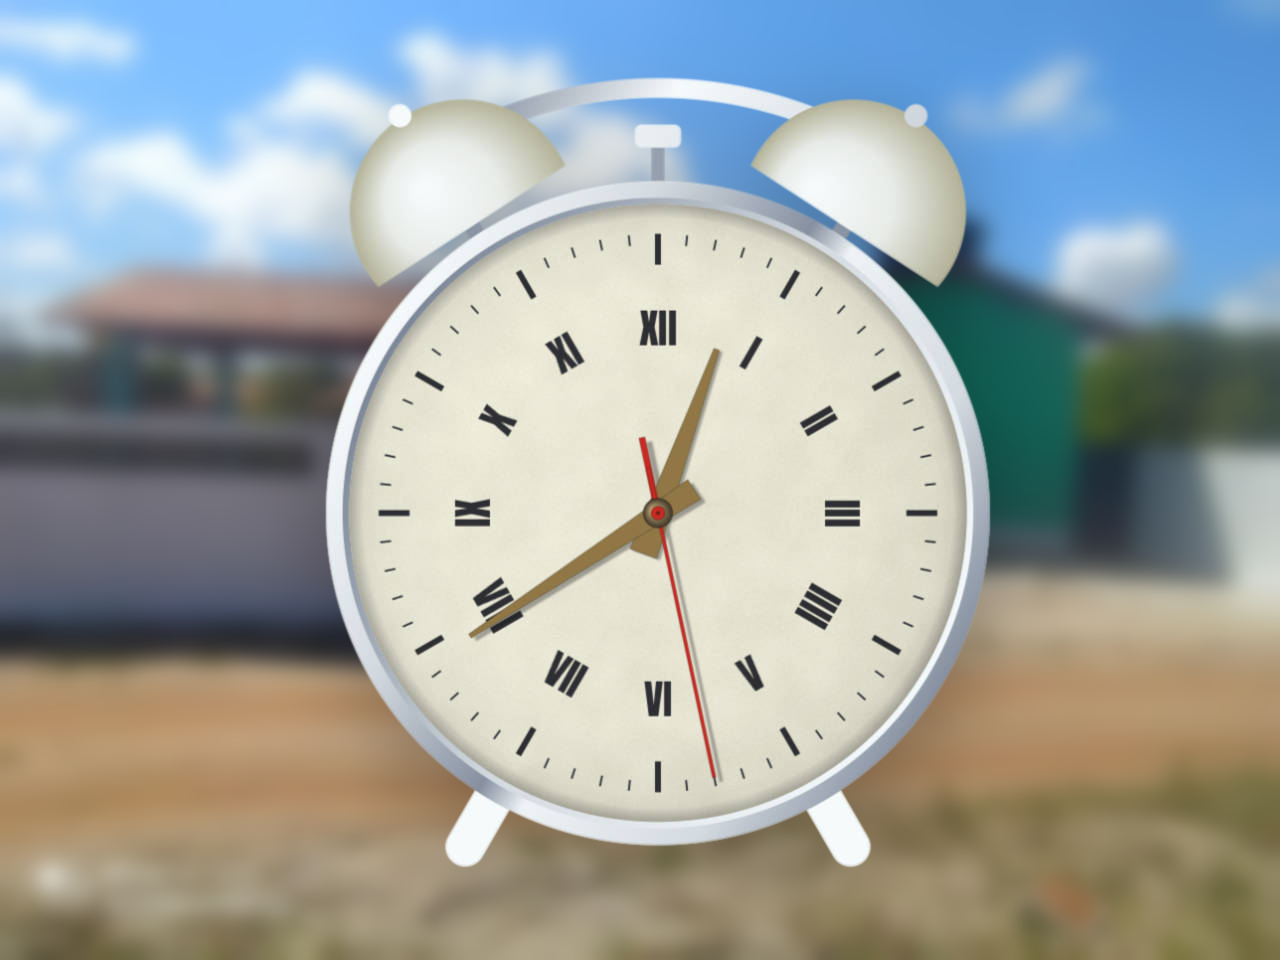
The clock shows 12.39.28
